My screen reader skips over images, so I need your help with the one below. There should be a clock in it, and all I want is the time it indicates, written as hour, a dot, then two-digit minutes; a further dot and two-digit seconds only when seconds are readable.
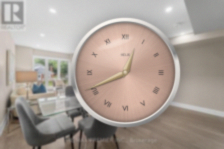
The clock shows 12.41
